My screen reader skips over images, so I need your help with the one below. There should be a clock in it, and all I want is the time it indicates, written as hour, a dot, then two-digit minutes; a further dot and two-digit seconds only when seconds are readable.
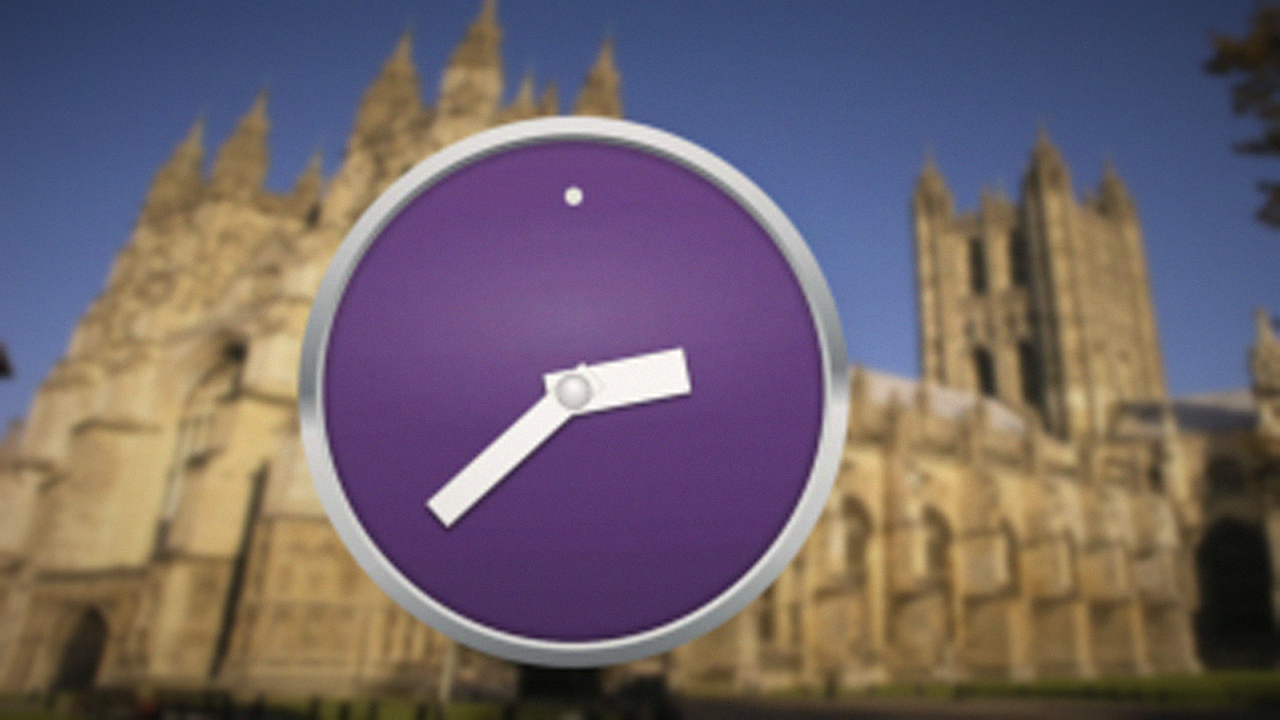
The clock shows 2.38
